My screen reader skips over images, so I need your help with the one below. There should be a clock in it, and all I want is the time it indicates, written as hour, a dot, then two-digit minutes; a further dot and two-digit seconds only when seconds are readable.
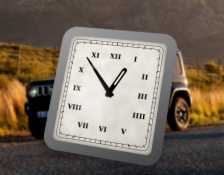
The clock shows 12.53
